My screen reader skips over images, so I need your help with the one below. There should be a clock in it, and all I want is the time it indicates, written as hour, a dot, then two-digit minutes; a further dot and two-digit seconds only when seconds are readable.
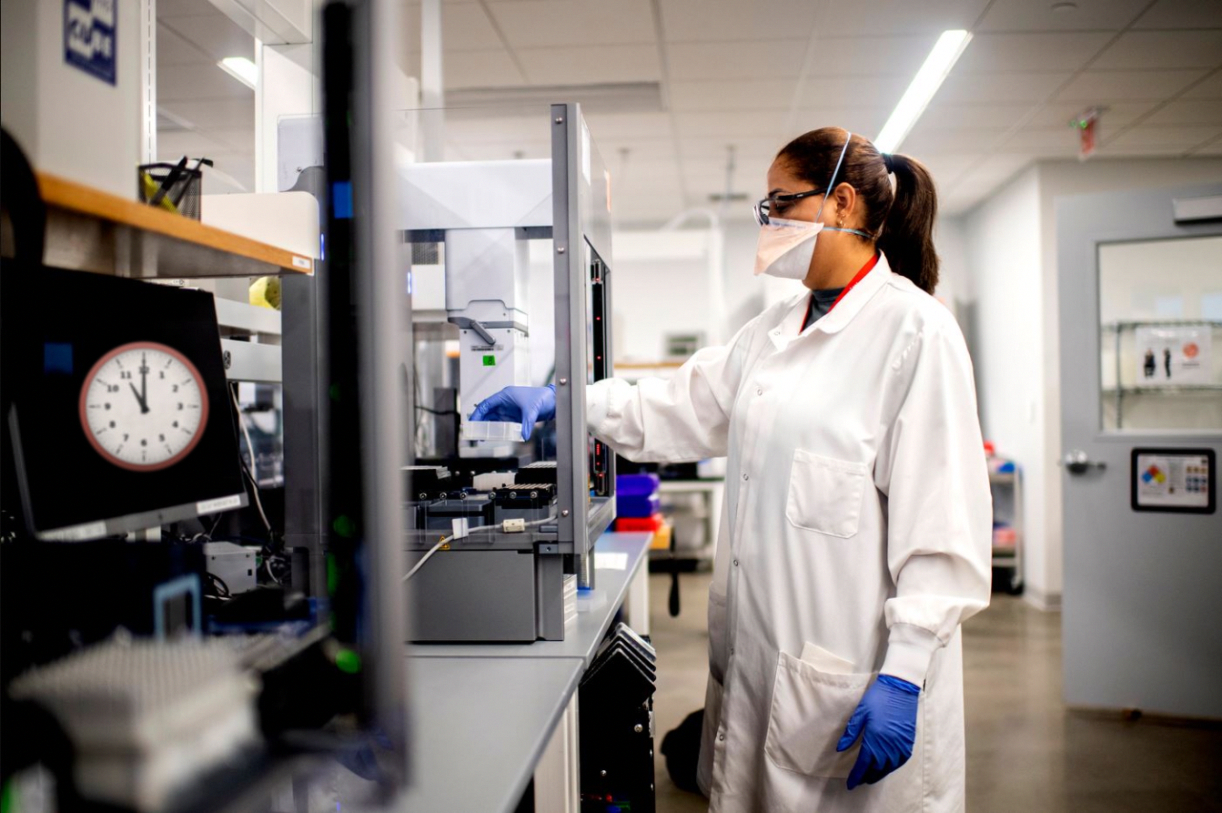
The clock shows 11.00
